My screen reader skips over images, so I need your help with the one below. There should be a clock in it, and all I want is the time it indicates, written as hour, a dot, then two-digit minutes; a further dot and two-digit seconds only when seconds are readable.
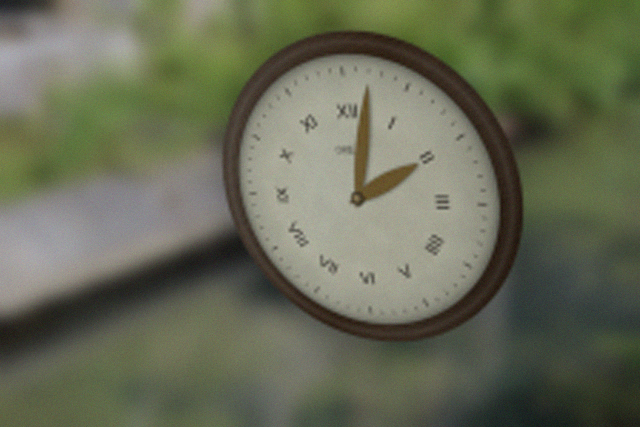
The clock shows 2.02
